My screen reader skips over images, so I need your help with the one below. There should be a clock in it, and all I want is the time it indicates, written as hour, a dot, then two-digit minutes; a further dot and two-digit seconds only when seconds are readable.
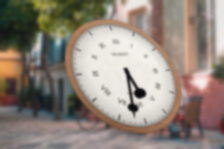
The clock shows 5.32
